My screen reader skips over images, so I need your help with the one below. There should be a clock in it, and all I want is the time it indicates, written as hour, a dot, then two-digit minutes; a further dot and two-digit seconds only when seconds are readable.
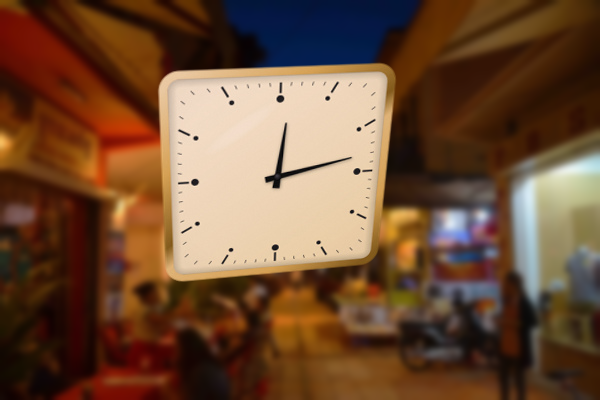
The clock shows 12.13
